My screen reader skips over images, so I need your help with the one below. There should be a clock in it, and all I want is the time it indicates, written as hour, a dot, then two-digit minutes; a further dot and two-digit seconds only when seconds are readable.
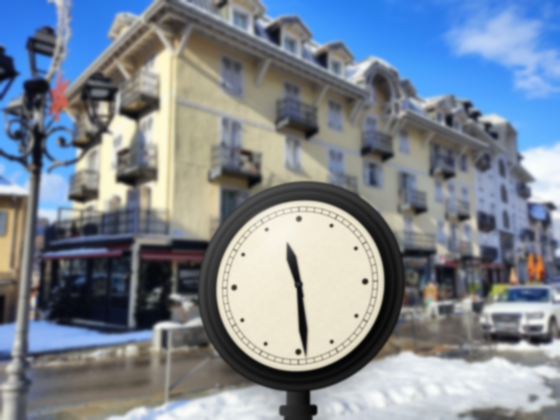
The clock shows 11.29
